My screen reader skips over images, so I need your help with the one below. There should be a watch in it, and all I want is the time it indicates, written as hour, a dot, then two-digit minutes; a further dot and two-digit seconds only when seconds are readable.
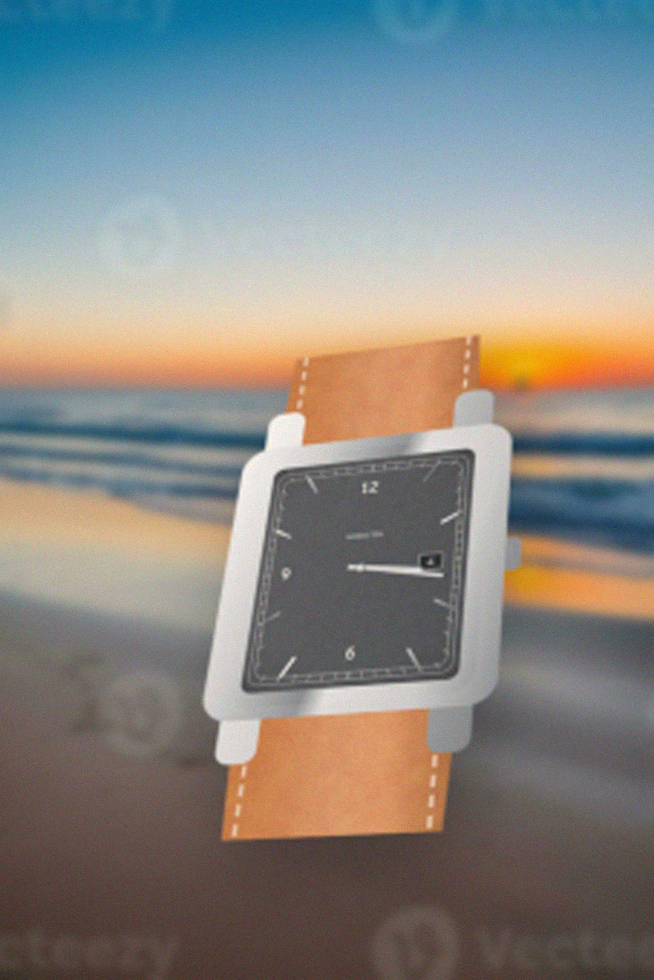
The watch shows 3.17
